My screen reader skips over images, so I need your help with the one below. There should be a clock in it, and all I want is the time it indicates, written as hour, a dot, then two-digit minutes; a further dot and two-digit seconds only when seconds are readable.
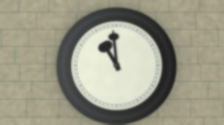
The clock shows 10.59
